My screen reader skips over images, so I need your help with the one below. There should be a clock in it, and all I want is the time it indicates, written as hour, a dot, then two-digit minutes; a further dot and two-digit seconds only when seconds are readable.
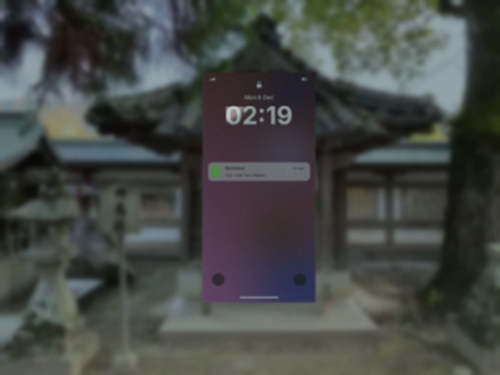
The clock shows 2.19
